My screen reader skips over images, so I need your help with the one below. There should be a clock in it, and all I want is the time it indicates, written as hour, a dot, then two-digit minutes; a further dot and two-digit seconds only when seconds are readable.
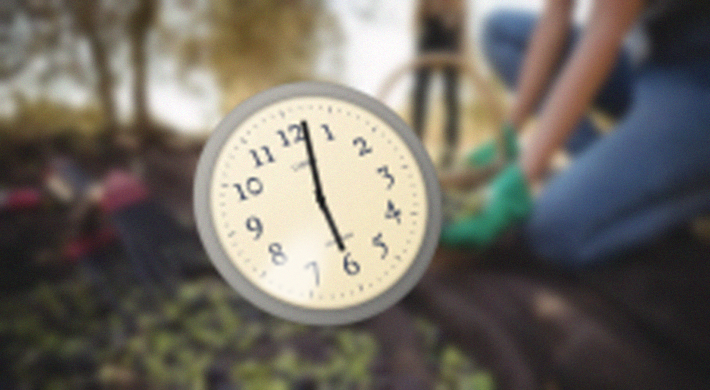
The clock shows 6.02
